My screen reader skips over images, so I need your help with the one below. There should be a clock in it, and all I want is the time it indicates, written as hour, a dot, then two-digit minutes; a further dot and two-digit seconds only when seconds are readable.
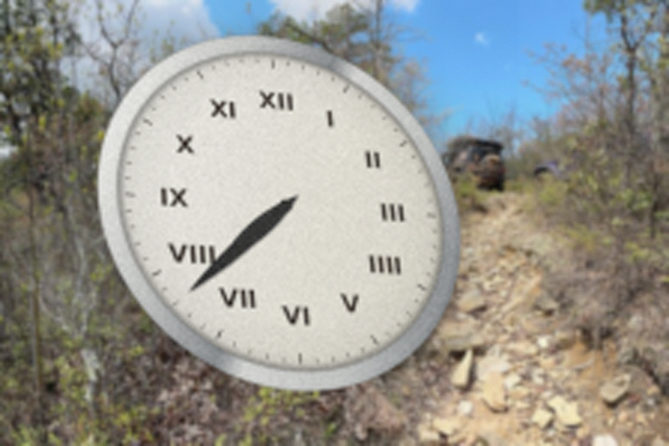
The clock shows 7.38
